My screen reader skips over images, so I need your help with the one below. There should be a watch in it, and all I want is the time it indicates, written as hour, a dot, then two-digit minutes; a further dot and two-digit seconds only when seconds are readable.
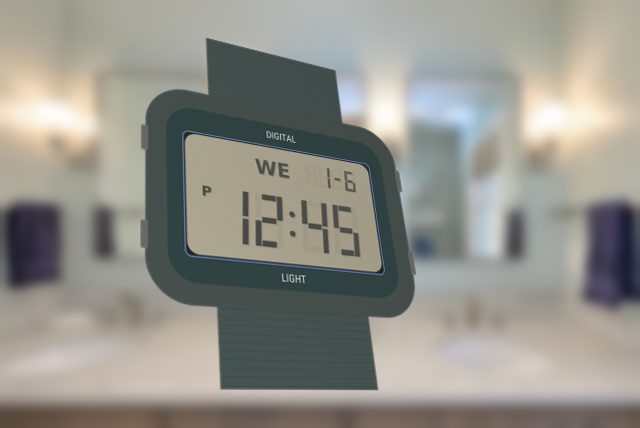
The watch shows 12.45
